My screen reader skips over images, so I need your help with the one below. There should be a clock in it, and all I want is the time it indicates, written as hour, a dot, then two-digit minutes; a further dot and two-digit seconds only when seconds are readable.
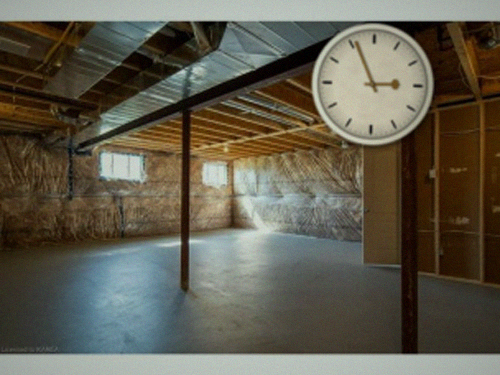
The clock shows 2.56
